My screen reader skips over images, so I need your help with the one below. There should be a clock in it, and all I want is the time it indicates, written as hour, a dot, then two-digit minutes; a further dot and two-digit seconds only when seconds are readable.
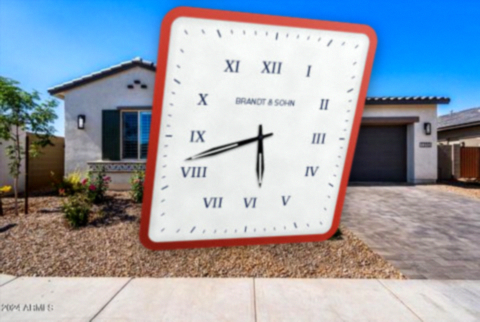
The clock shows 5.42
